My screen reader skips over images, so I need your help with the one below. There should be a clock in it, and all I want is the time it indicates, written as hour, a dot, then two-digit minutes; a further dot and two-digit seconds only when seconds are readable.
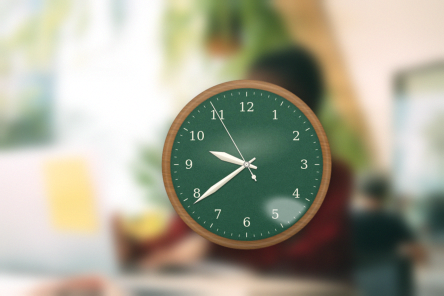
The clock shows 9.38.55
